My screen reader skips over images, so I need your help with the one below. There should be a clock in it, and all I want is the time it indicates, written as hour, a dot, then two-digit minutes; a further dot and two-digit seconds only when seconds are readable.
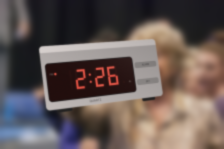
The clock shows 2.26
